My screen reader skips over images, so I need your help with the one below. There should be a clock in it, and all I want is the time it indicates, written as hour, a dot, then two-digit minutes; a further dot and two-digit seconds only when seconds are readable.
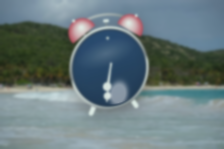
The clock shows 6.32
